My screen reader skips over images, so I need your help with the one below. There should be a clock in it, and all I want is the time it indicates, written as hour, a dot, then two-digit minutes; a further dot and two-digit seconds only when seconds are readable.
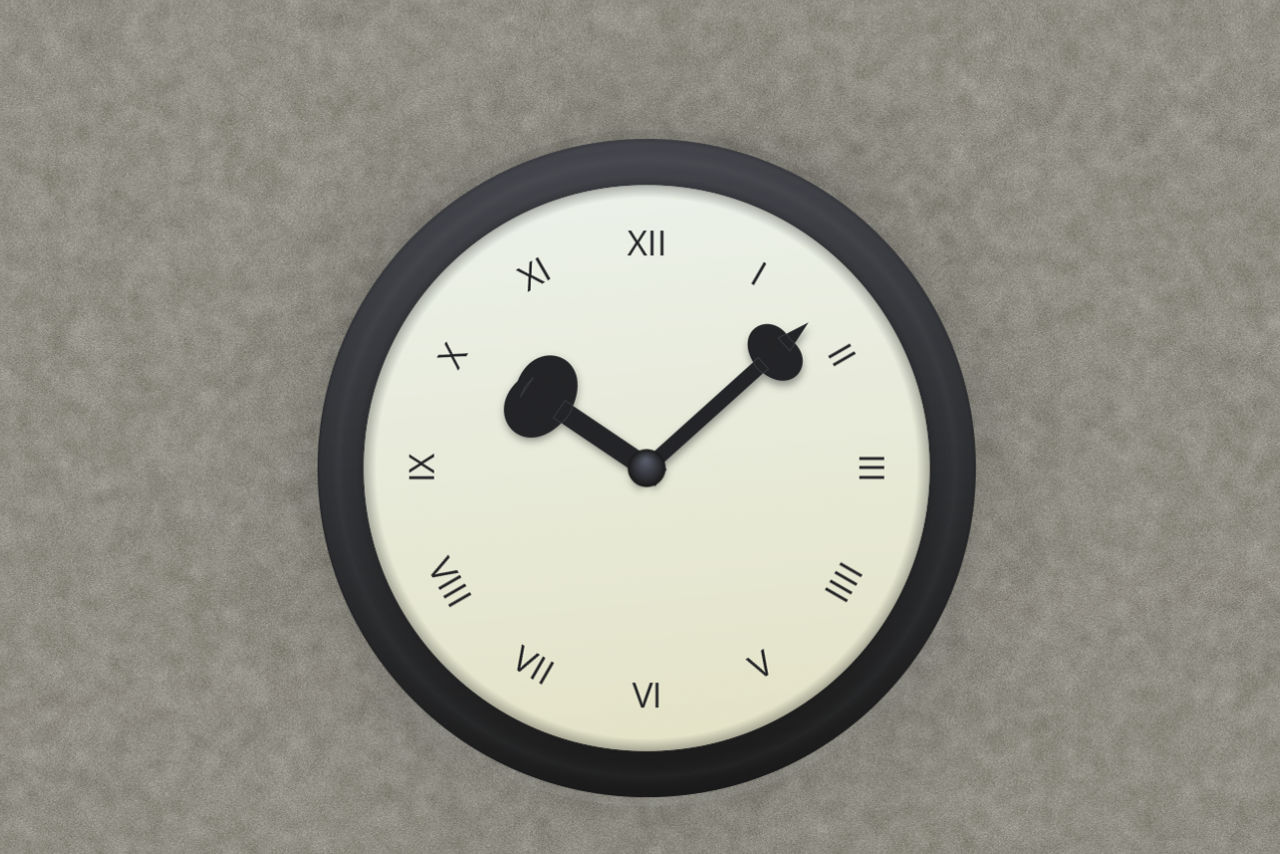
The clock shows 10.08
